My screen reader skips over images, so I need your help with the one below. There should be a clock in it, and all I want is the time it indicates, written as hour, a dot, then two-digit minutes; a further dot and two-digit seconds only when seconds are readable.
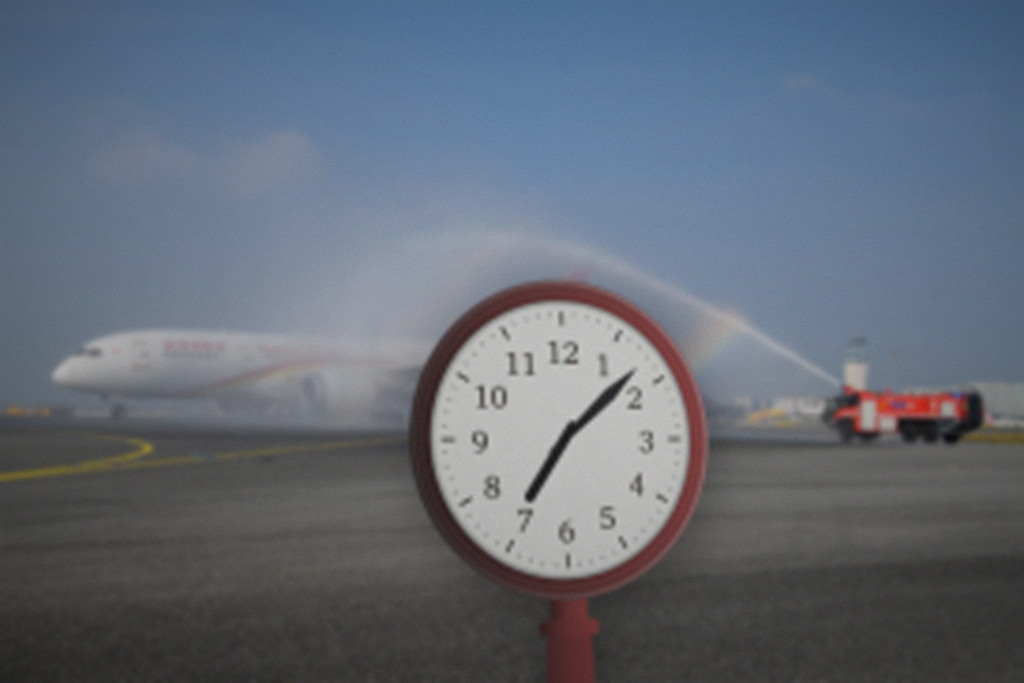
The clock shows 7.08
